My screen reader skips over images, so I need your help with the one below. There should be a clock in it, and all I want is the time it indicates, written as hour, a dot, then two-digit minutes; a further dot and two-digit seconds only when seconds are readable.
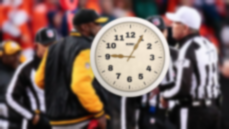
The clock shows 9.05
